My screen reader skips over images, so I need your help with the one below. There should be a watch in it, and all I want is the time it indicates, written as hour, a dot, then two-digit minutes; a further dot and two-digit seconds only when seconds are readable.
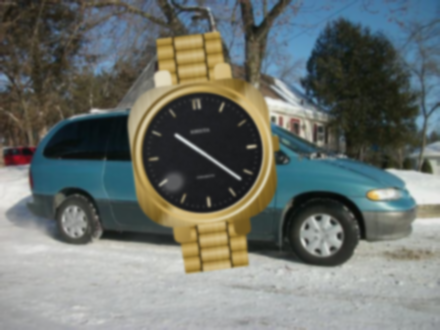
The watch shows 10.22
